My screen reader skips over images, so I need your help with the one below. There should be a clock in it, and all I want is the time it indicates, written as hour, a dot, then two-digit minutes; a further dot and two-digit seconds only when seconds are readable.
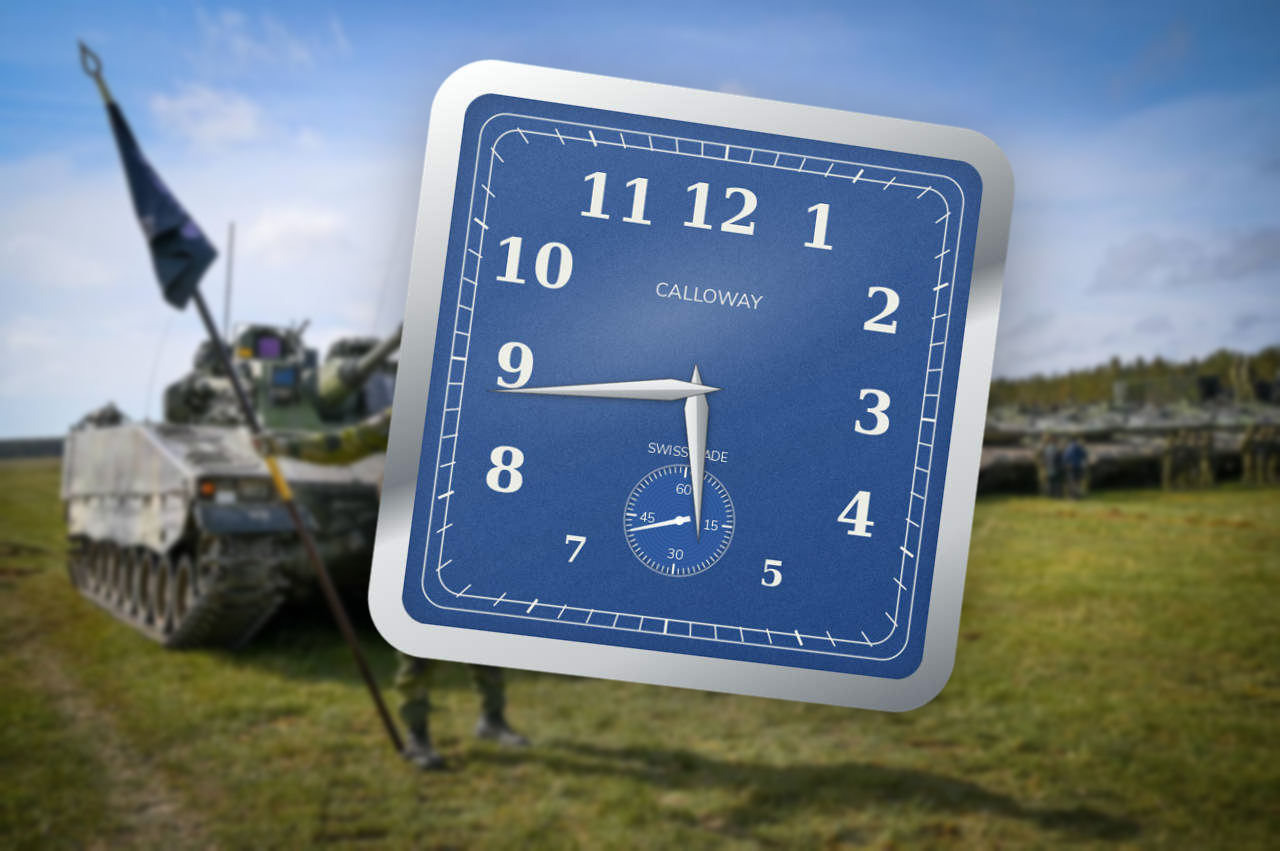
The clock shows 5.43.42
